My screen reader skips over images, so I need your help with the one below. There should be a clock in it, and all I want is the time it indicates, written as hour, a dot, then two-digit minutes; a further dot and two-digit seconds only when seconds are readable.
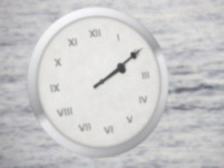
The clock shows 2.10
